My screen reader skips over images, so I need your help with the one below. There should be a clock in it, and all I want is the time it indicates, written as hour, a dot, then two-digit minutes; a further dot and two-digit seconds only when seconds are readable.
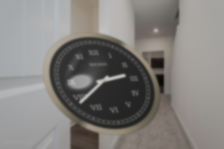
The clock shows 2.39
